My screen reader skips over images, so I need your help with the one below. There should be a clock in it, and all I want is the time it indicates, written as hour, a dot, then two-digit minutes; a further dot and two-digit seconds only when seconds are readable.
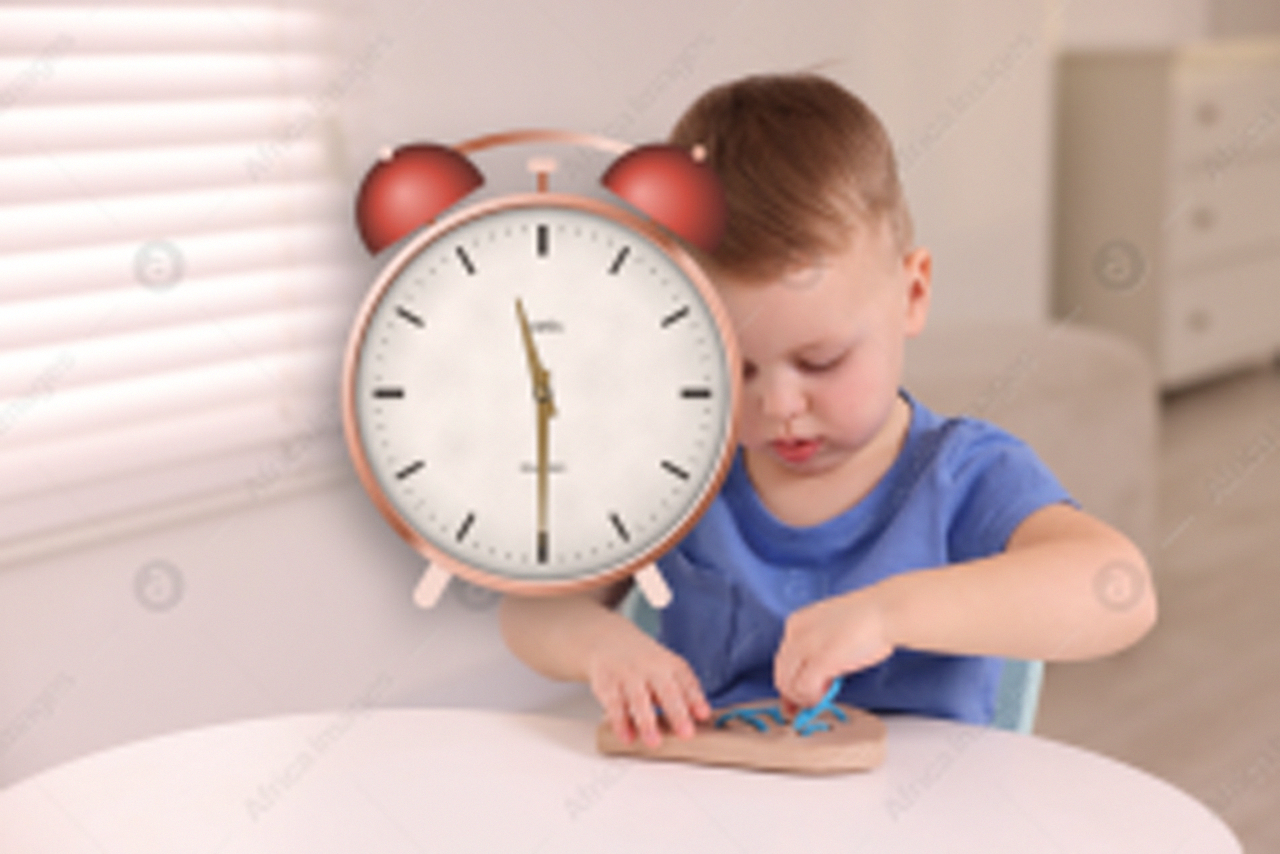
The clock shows 11.30
